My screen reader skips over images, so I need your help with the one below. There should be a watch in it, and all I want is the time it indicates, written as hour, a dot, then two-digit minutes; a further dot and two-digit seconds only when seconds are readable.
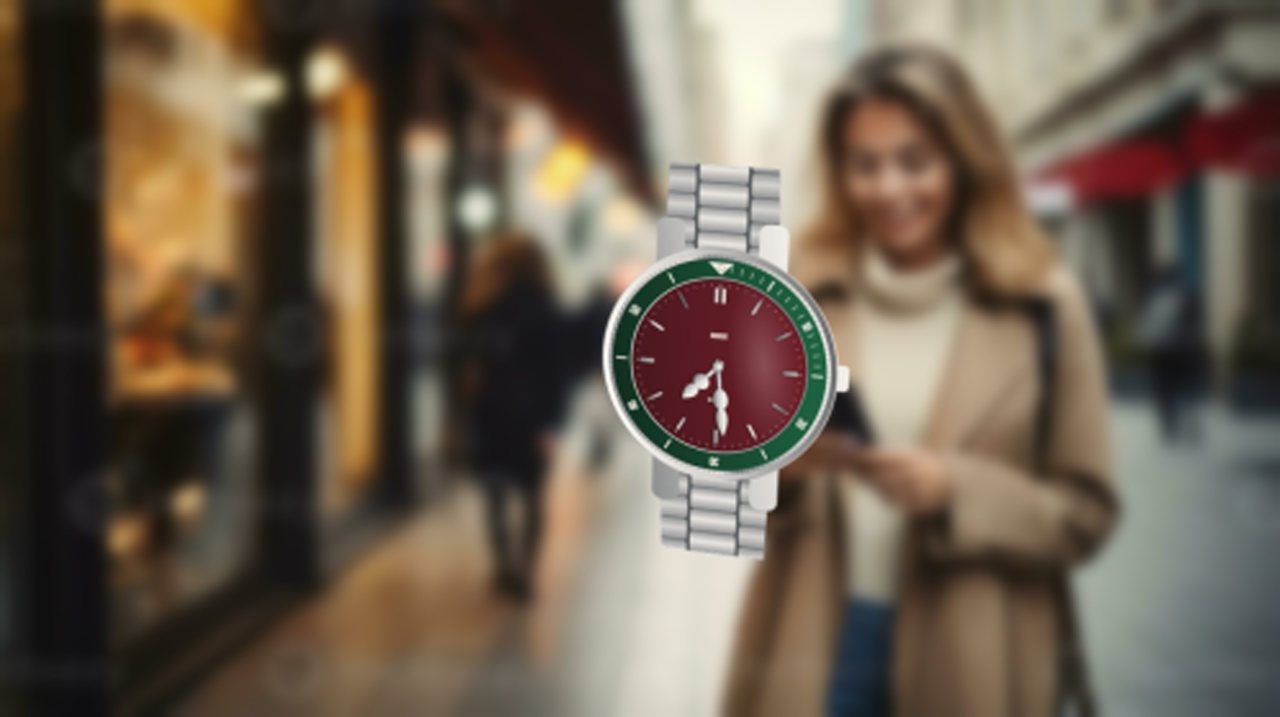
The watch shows 7.29
